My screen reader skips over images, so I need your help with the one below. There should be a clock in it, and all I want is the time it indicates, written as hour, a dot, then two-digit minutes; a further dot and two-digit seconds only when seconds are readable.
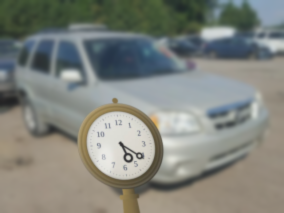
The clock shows 5.21
